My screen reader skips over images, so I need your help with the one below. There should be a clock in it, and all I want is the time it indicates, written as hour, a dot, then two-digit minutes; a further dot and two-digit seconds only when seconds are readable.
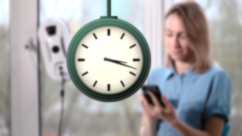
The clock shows 3.18
